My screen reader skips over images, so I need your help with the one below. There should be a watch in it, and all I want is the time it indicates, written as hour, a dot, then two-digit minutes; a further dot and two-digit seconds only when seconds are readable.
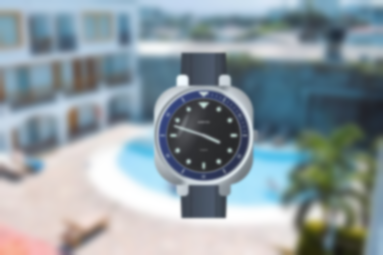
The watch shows 3.48
